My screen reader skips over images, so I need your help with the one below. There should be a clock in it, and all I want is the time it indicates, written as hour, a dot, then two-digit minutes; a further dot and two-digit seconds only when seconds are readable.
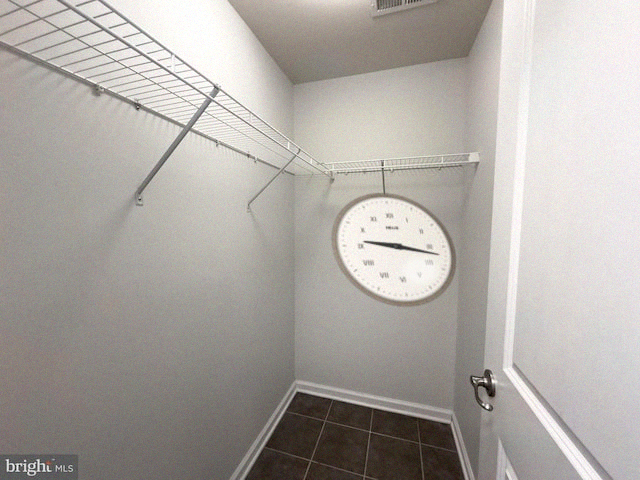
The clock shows 9.17
